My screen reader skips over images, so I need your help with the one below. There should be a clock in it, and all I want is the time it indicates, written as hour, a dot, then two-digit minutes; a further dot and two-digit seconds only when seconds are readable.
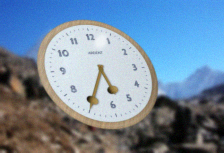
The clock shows 5.35
